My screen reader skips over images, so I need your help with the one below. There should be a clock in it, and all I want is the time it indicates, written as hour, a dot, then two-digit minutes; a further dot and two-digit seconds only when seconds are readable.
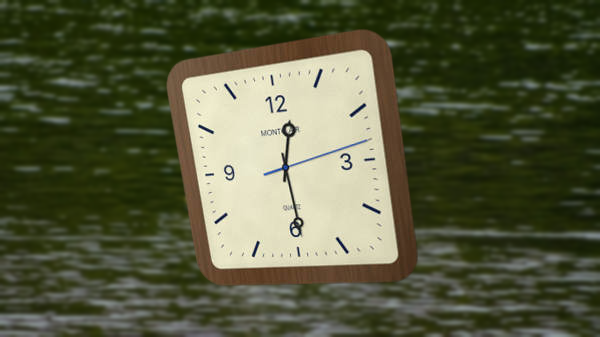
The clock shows 12.29.13
